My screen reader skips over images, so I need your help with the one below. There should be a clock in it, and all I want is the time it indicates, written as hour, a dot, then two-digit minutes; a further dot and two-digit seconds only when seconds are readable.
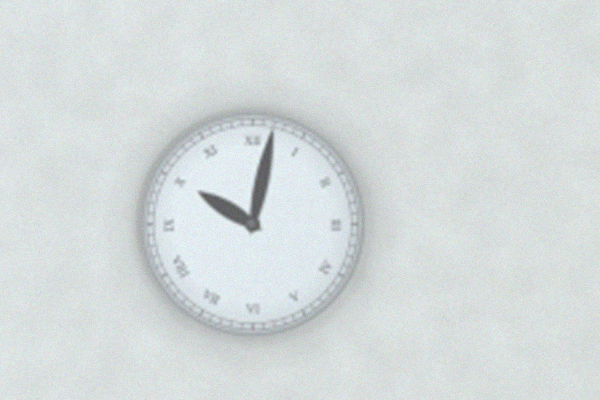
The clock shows 10.02
